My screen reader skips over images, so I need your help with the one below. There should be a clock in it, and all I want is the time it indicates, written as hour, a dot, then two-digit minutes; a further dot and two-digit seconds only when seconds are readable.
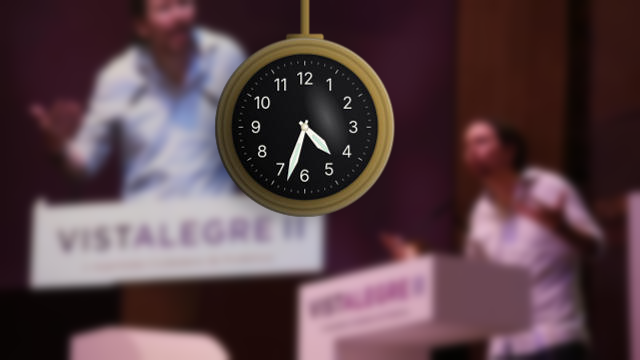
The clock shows 4.33
